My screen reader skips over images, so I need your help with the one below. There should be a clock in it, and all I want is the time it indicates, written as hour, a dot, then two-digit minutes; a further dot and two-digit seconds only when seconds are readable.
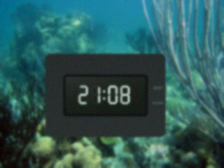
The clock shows 21.08
